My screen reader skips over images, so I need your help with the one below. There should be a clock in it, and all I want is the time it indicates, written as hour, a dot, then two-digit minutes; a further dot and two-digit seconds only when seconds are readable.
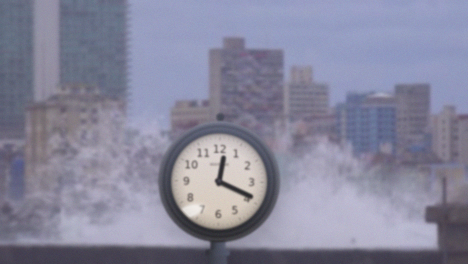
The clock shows 12.19
